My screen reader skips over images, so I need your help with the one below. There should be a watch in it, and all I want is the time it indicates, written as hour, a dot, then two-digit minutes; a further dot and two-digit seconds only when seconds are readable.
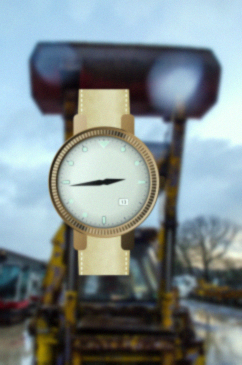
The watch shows 2.44
